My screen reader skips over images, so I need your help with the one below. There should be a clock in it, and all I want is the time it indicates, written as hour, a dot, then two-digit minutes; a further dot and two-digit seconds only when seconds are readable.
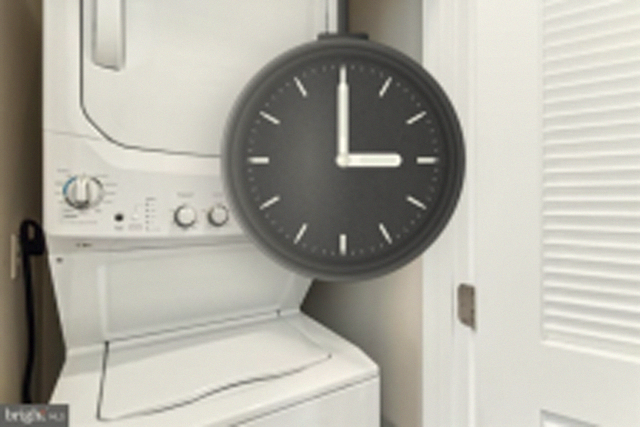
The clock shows 3.00
